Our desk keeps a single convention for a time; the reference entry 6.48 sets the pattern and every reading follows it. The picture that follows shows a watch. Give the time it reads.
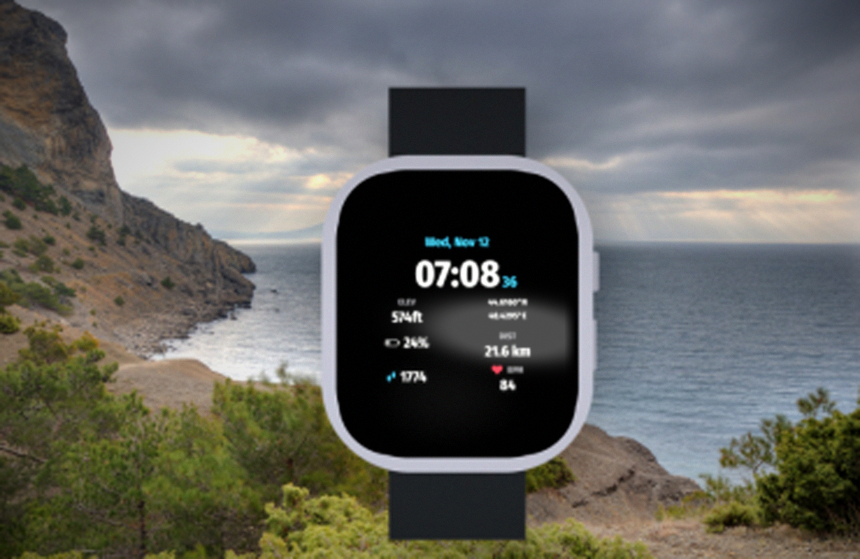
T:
7.08
